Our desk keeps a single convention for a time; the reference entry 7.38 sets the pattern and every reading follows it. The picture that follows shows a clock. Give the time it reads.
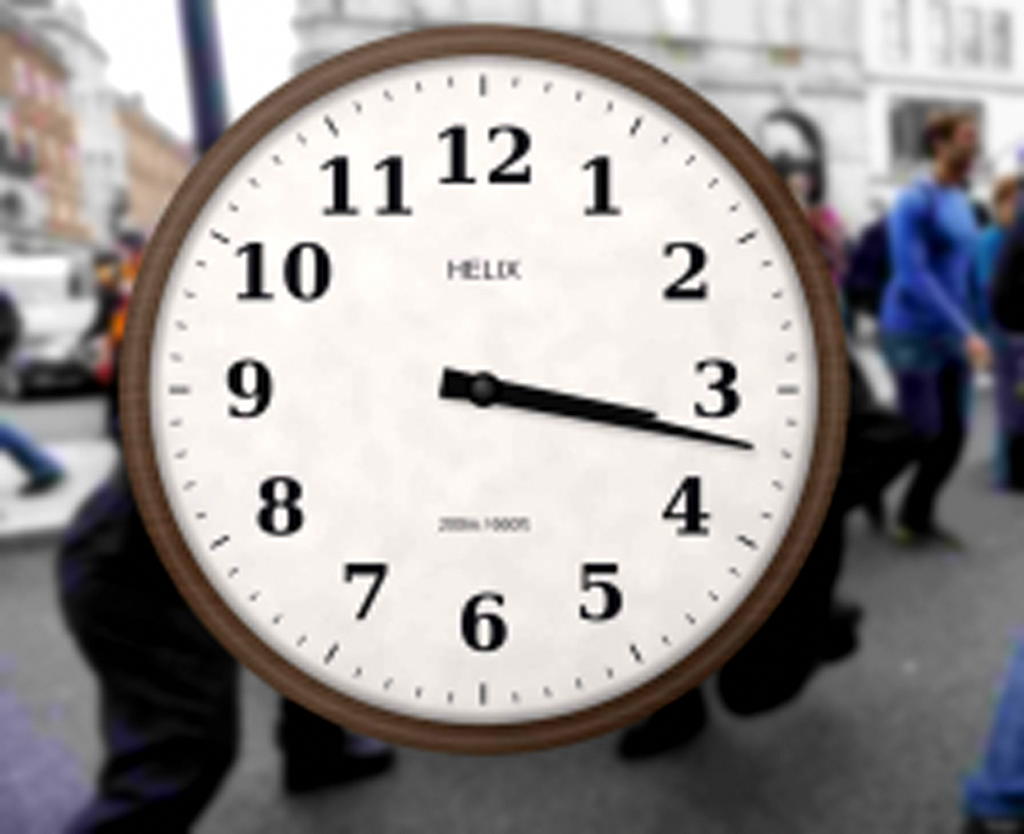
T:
3.17
